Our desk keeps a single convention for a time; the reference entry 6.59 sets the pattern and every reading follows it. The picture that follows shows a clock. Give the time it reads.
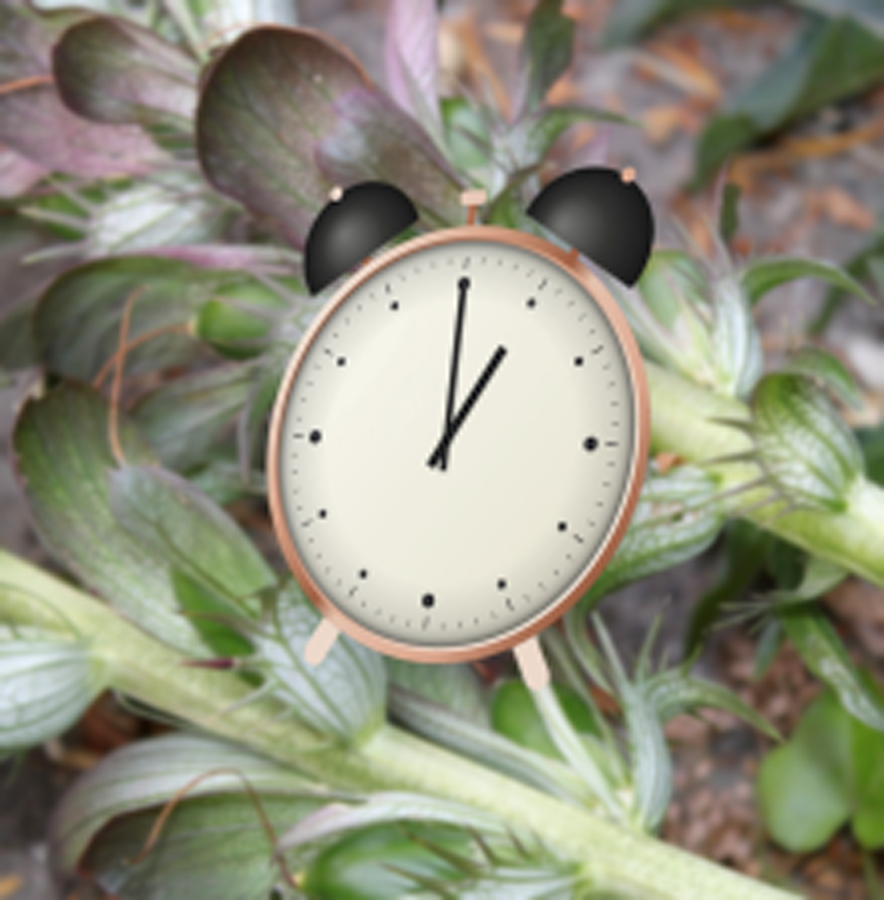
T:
1.00
